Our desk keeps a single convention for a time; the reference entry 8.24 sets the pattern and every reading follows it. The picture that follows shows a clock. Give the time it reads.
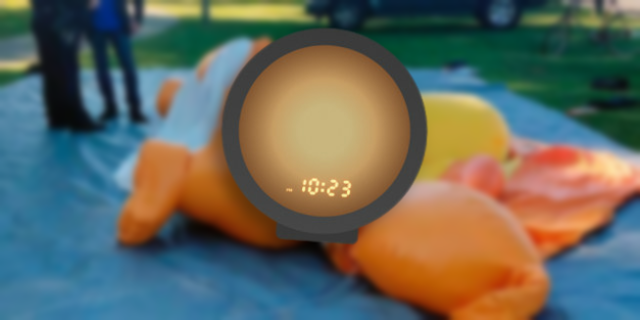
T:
10.23
